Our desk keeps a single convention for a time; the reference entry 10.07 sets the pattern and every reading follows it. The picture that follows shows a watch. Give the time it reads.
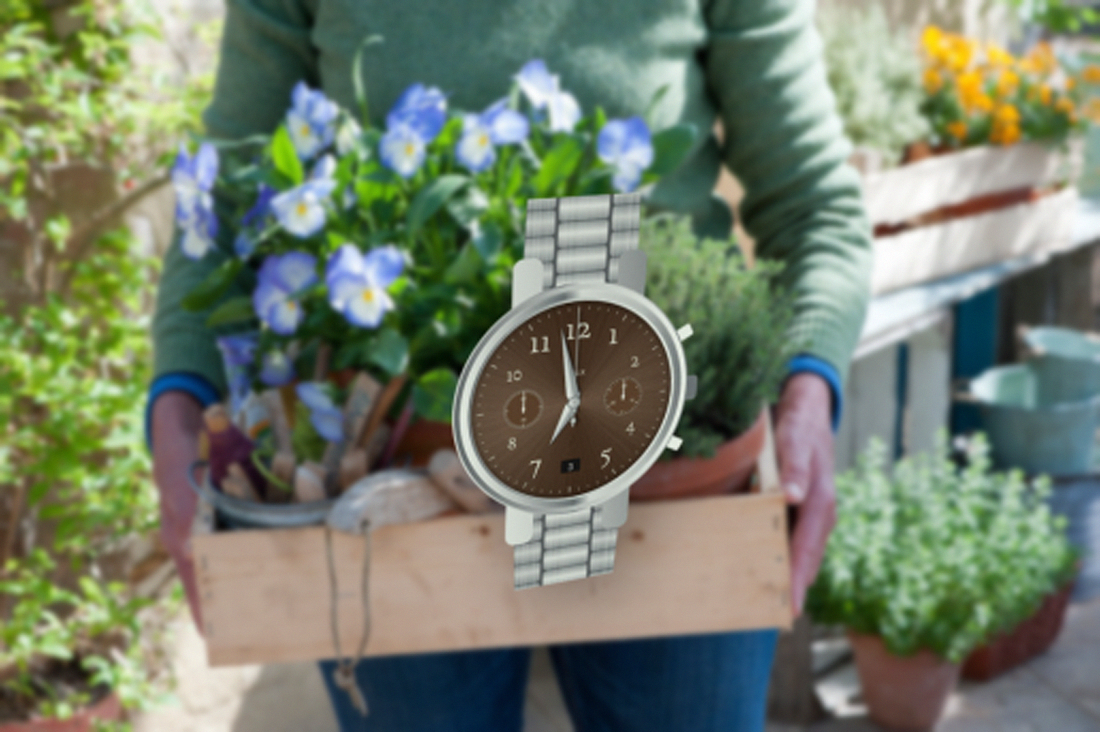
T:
6.58
